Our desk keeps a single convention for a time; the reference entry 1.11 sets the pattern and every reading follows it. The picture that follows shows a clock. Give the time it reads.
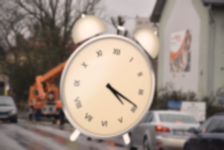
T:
4.19
